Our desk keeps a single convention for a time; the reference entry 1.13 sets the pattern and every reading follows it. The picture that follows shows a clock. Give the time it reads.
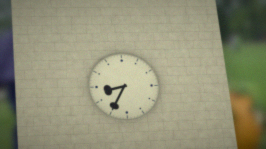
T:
8.35
